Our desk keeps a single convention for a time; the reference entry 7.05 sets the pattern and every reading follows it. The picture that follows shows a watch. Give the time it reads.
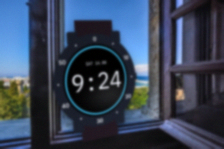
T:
9.24
